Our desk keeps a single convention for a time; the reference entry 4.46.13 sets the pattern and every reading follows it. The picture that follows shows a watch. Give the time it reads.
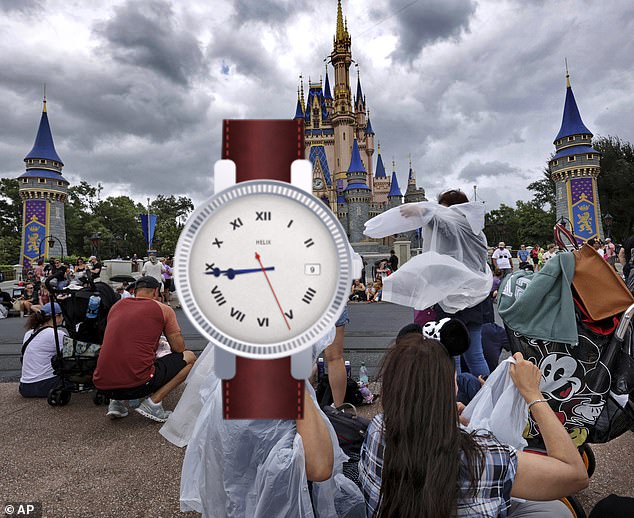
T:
8.44.26
